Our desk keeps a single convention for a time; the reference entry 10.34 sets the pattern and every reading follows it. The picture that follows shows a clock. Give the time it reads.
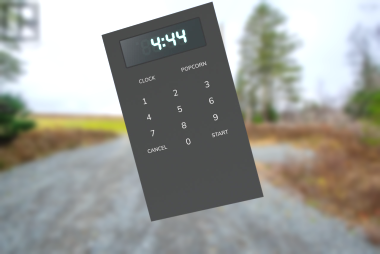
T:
4.44
